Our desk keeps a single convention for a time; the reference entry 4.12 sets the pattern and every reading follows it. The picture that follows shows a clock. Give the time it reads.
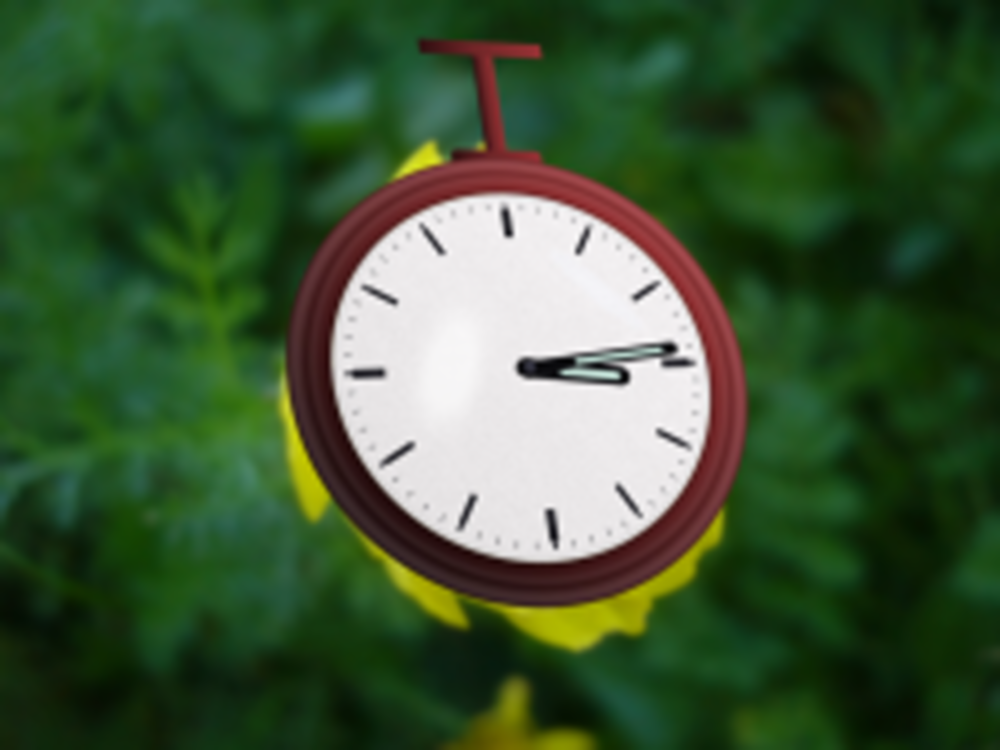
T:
3.14
